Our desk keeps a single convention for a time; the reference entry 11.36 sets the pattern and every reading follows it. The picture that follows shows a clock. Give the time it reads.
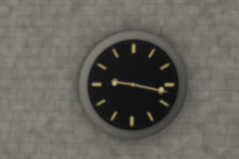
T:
9.17
